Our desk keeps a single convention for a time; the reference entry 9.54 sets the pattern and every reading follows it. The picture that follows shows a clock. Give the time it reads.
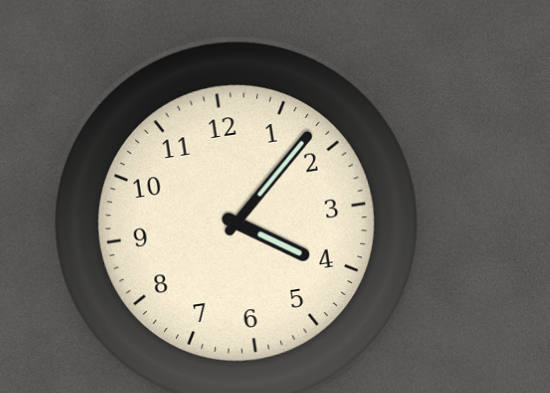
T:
4.08
